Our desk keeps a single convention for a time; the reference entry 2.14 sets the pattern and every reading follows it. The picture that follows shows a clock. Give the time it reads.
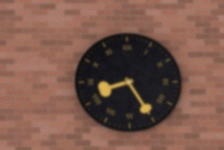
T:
8.25
